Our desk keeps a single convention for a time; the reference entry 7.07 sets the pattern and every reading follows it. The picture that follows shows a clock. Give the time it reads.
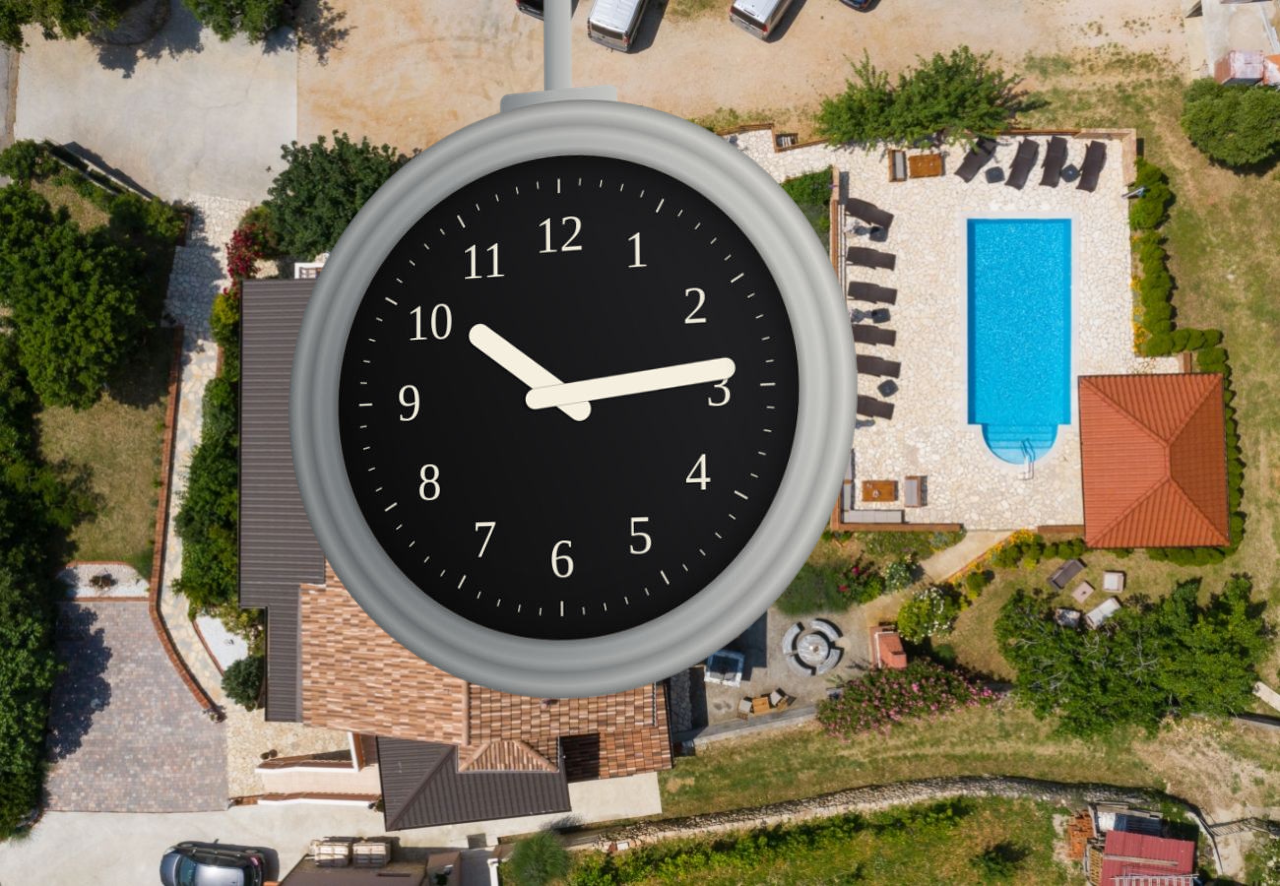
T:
10.14
